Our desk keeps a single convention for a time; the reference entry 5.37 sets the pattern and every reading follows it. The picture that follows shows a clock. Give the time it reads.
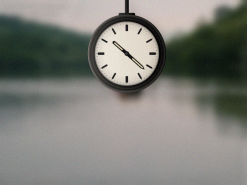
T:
10.22
